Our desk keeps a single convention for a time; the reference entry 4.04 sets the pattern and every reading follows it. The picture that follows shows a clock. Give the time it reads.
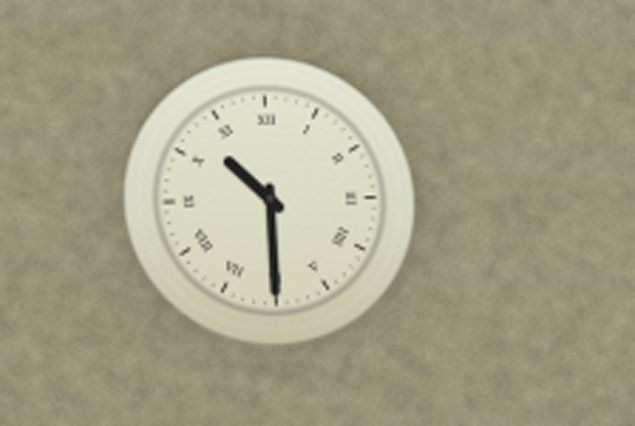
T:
10.30
